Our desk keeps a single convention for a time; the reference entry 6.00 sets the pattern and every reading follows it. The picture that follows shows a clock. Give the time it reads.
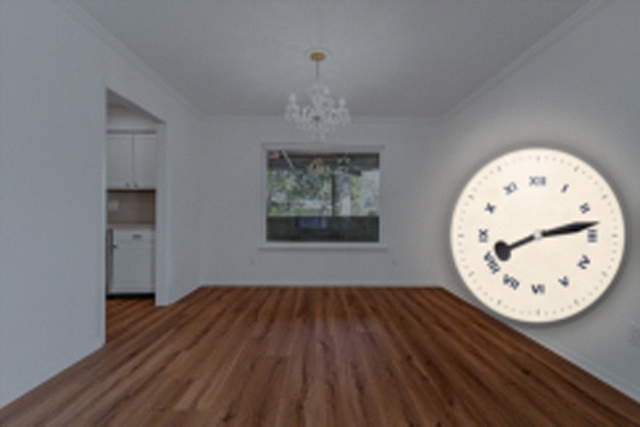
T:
8.13
